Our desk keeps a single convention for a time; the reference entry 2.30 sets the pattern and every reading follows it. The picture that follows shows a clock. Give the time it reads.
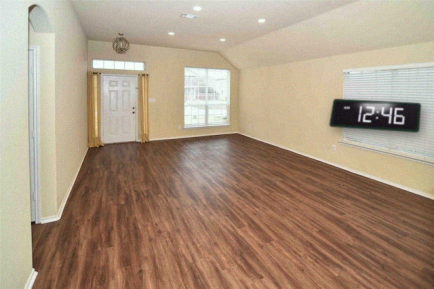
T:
12.46
